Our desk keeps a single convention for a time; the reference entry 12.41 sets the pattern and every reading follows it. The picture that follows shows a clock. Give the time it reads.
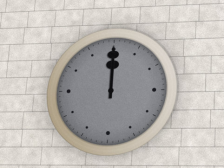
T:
12.00
